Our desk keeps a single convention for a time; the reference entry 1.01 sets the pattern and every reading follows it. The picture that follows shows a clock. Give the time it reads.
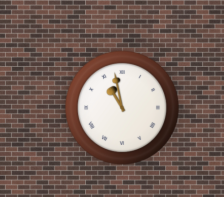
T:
10.58
